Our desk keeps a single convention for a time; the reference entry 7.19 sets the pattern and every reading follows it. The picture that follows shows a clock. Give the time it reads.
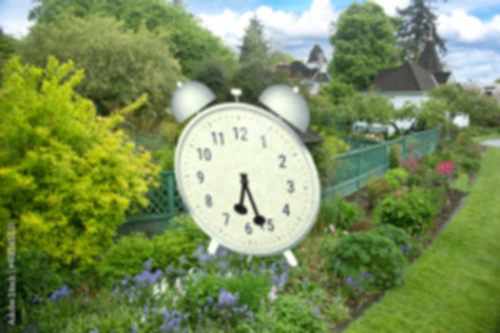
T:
6.27
